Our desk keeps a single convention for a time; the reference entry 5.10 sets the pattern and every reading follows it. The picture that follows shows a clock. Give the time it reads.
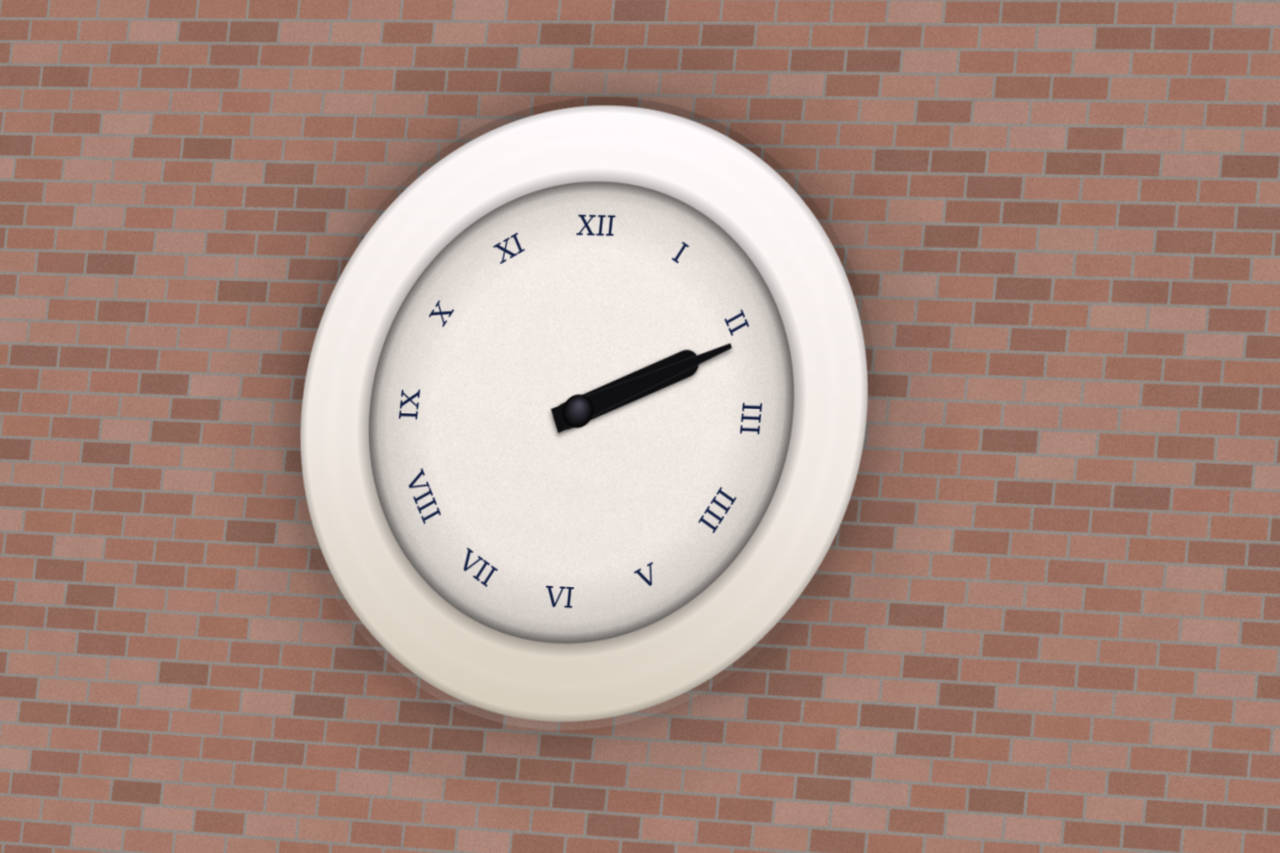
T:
2.11
